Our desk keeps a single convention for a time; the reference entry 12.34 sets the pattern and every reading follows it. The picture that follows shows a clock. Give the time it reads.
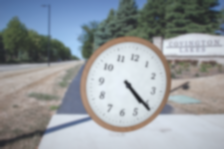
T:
4.21
